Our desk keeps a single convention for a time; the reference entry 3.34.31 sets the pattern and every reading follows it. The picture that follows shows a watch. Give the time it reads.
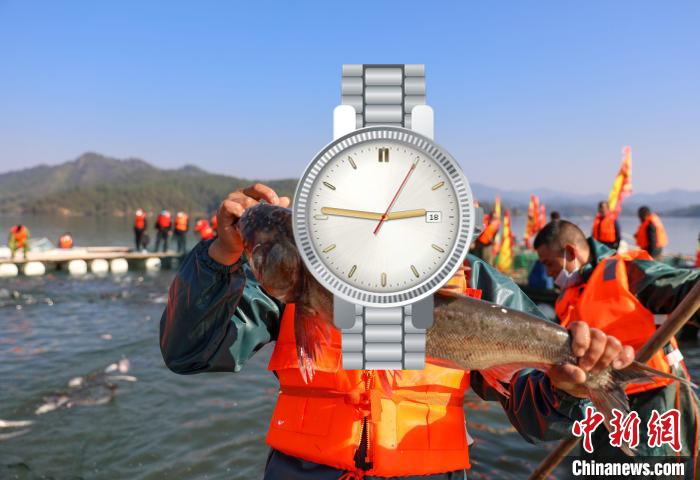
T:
2.46.05
